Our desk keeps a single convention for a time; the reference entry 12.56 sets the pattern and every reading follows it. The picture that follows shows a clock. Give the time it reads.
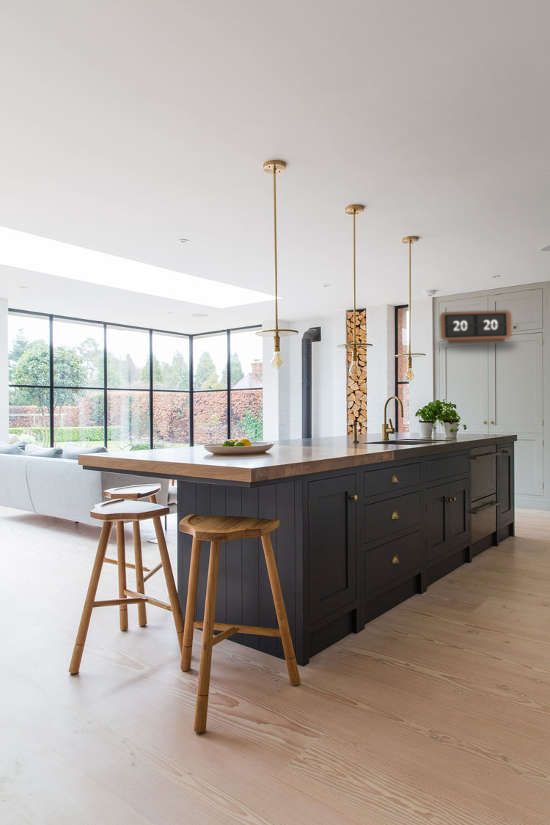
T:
20.20
